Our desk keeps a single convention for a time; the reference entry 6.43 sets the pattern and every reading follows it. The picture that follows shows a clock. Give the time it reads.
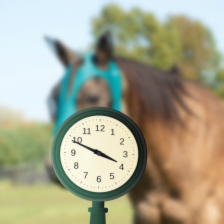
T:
3.49
